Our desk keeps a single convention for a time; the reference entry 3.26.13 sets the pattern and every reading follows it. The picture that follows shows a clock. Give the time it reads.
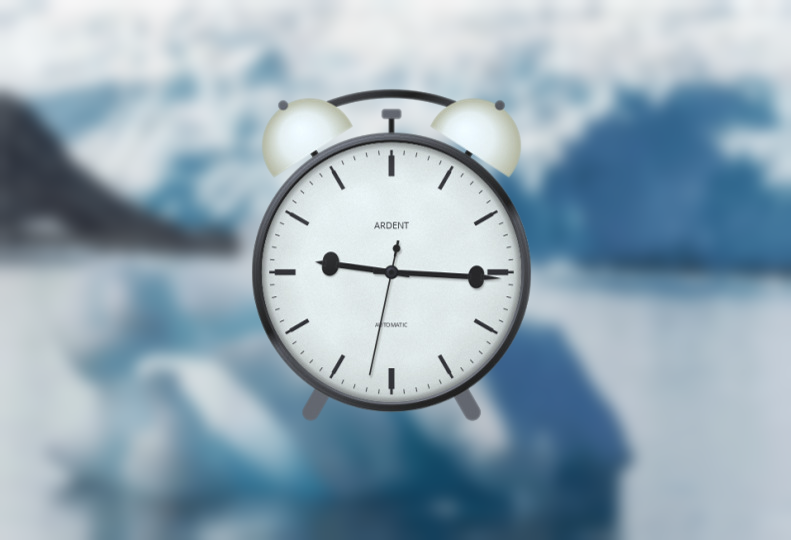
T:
9.15.32
